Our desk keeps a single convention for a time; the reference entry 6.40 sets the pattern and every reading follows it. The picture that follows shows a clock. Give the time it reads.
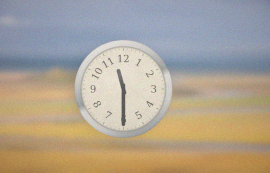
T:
11.30
